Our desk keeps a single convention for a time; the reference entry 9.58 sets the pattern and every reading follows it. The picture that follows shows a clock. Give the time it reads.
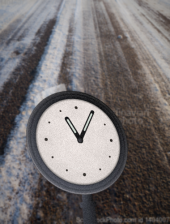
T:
11.05
